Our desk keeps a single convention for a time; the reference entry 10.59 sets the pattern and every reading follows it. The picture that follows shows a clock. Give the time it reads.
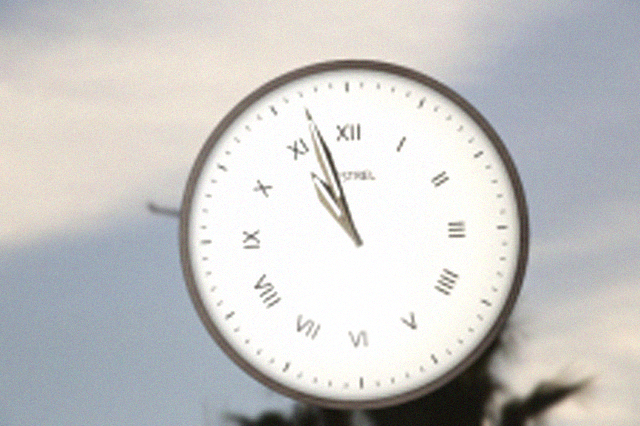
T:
10.57
